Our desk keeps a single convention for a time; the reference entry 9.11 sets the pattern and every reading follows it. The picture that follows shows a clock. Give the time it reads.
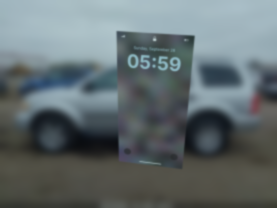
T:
5.59
